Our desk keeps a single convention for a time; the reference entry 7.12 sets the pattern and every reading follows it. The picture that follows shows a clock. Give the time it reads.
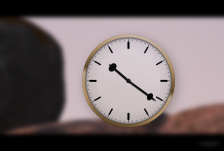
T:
10.21
